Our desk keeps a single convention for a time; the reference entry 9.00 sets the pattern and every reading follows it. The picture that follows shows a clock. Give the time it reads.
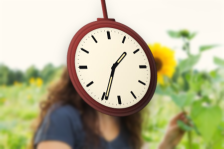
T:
1.34
